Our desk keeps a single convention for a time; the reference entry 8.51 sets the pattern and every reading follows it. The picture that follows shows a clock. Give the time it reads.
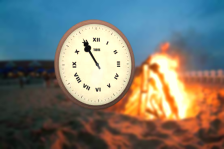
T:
10.55
